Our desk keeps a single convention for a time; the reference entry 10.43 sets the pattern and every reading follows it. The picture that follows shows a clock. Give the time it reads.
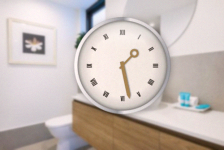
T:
1.28
